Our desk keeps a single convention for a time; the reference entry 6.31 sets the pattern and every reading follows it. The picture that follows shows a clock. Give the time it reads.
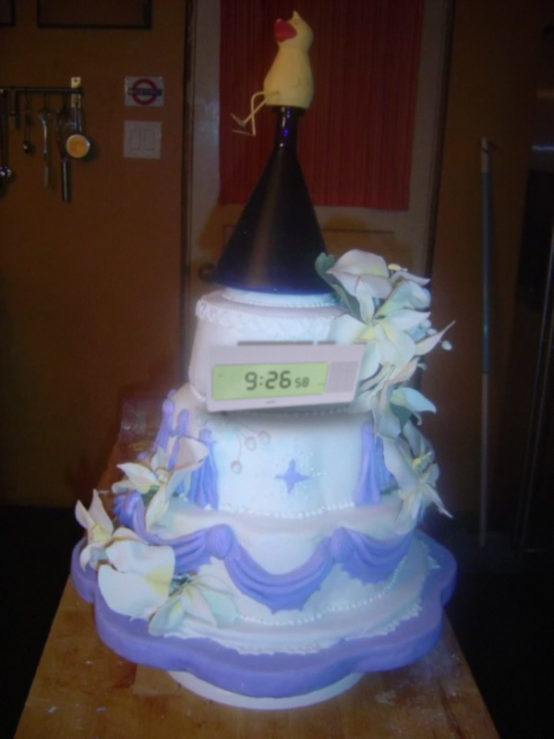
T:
9.26
